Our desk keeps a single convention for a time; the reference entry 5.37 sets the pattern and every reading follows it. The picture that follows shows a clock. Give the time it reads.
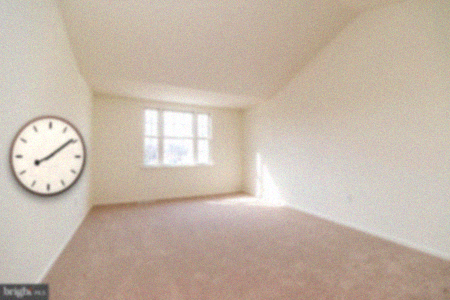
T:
8.09
